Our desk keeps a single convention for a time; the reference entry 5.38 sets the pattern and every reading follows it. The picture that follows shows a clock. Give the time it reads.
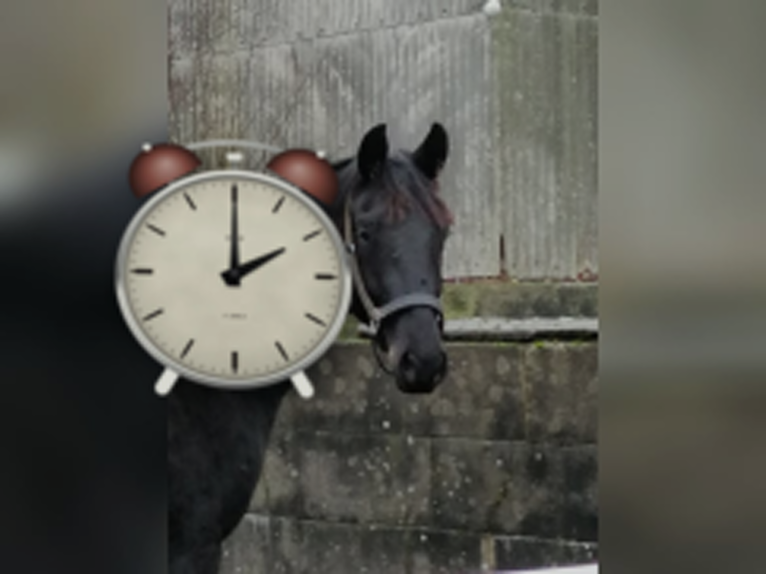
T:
2.00
